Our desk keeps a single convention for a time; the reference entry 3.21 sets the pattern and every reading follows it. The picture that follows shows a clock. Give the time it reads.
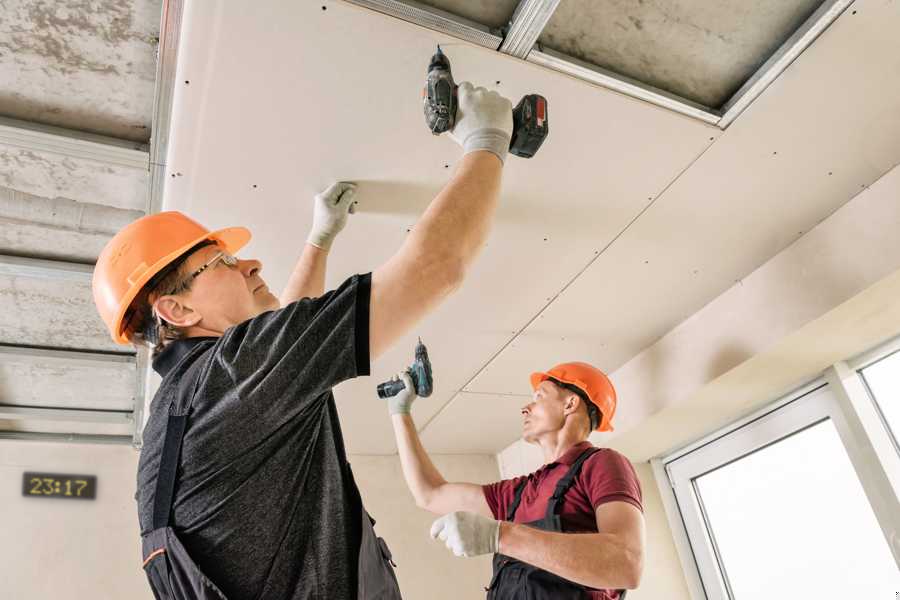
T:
23.17
